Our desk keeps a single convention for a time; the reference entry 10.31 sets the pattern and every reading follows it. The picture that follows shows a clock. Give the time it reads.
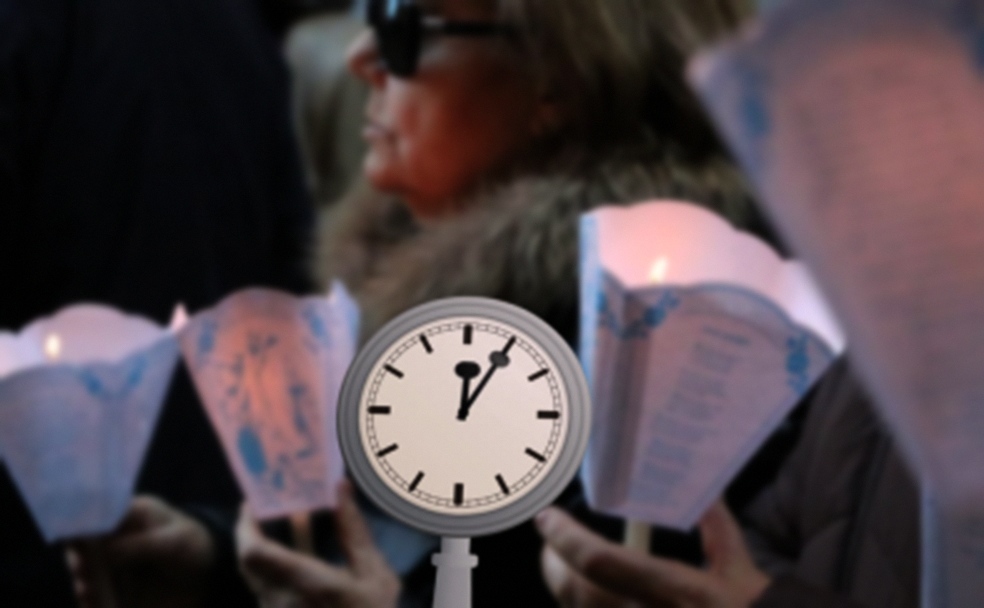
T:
12.05
